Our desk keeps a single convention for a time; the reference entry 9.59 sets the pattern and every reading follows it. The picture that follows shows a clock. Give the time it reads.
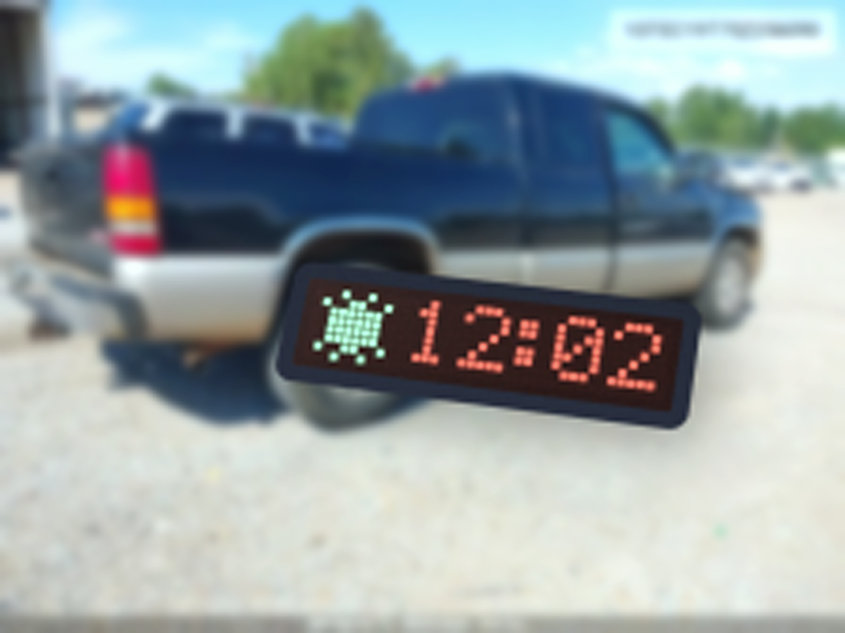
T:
12.02
